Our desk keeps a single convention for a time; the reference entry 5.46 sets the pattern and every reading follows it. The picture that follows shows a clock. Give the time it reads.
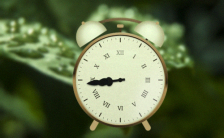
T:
8.44
